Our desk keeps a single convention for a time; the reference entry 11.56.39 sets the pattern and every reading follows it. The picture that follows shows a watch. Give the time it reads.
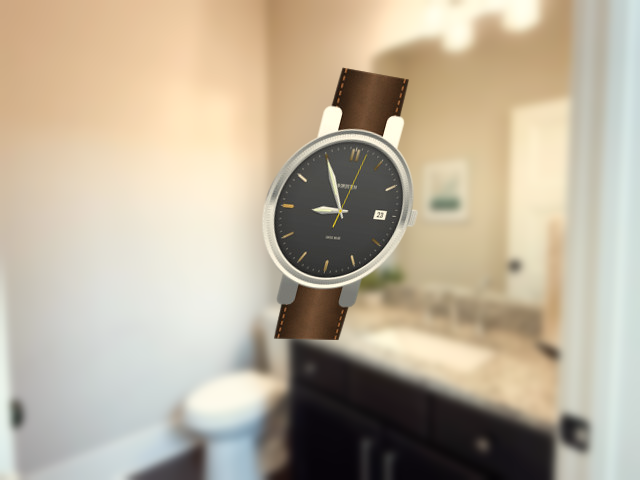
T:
8.55.02
